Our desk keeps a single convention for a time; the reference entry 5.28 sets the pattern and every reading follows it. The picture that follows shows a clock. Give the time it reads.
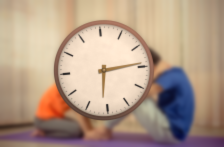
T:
6.14
